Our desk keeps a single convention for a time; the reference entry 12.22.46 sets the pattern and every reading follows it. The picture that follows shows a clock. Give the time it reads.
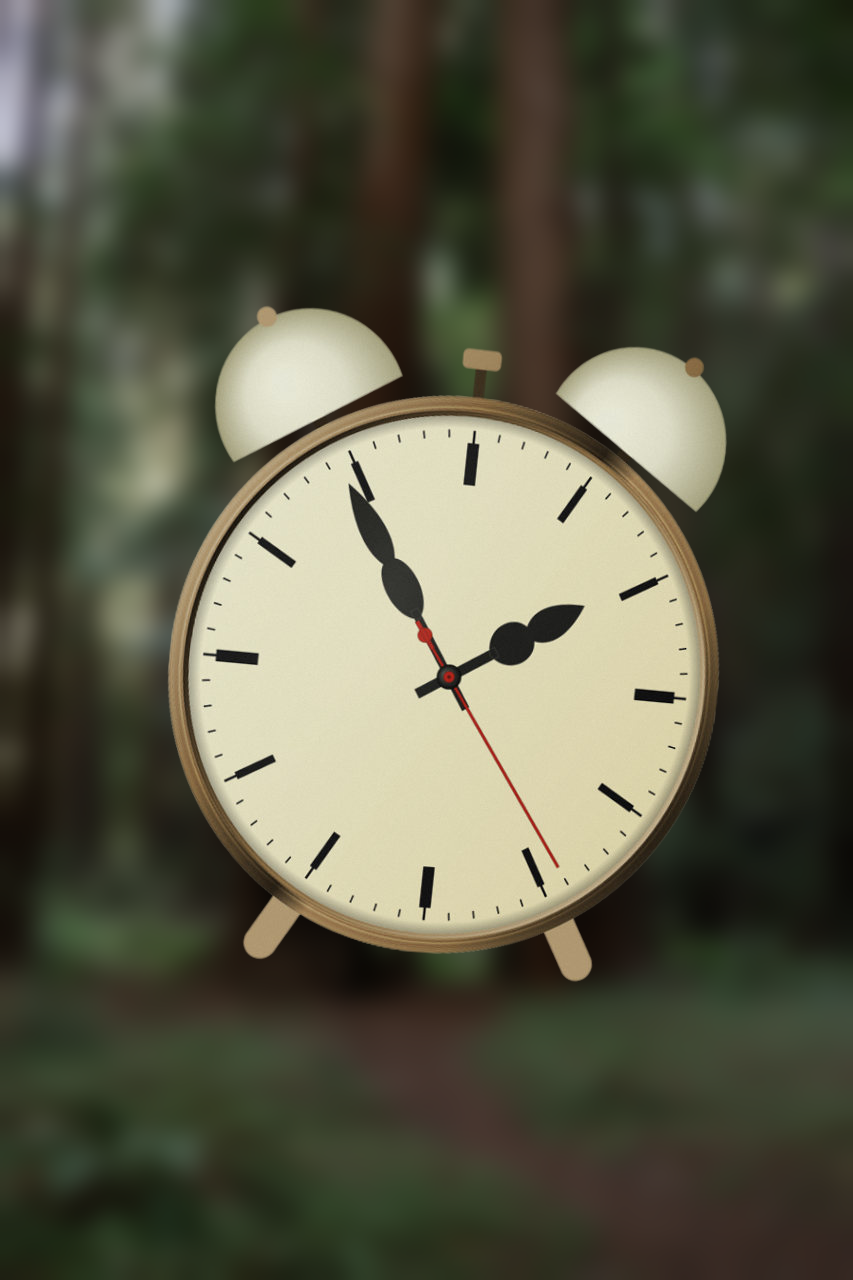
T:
1.54.24
